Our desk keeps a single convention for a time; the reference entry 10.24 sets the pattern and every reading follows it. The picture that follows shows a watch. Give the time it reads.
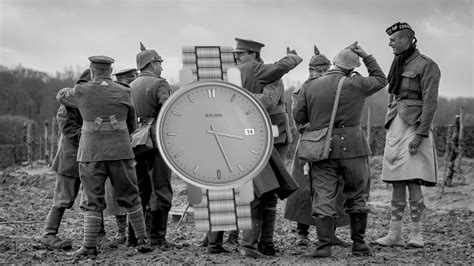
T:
3.27
